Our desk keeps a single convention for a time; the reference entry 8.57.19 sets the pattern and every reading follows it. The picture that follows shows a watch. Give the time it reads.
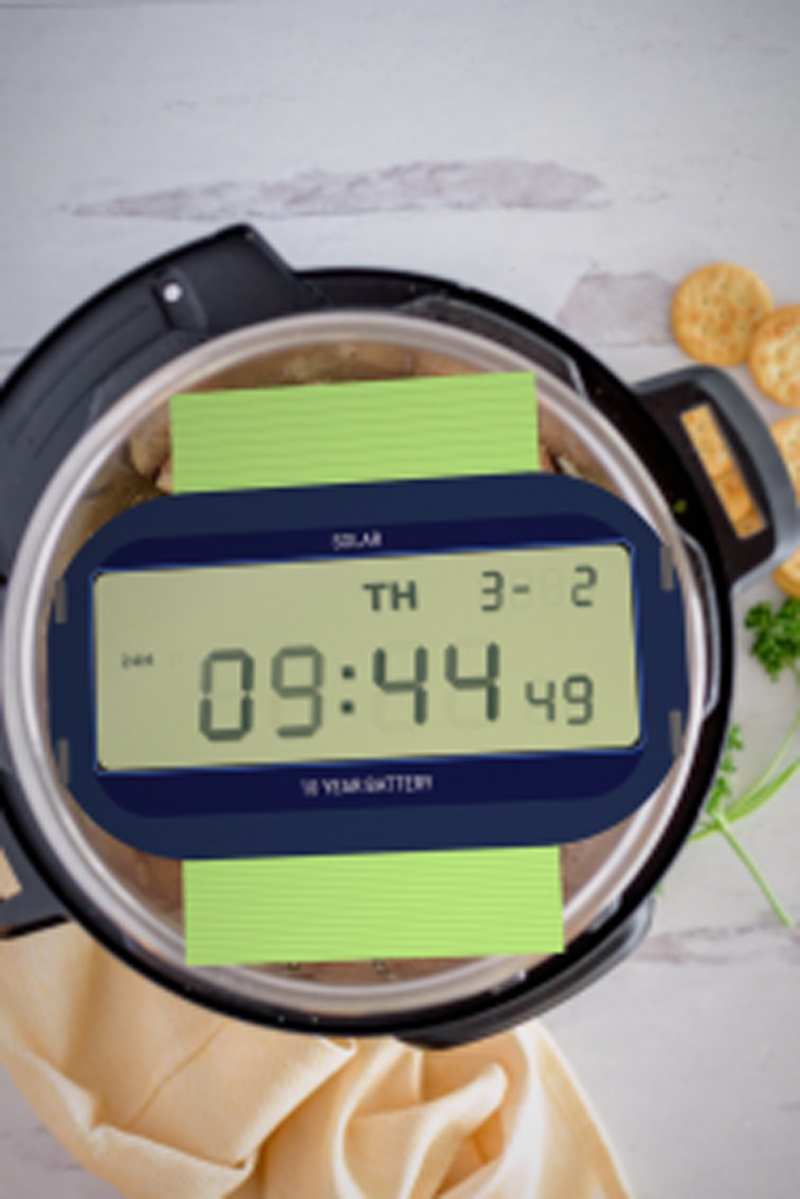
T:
9.44.49
